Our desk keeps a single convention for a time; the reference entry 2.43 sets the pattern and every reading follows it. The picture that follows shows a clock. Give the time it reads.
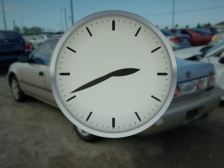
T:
2.41
